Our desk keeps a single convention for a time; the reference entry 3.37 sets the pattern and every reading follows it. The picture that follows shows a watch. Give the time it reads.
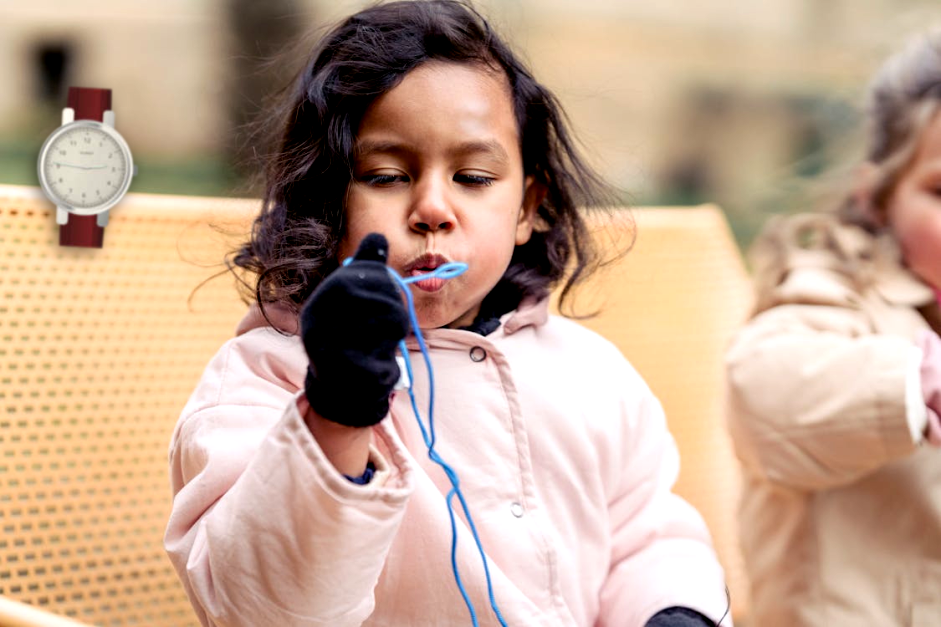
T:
2.46
